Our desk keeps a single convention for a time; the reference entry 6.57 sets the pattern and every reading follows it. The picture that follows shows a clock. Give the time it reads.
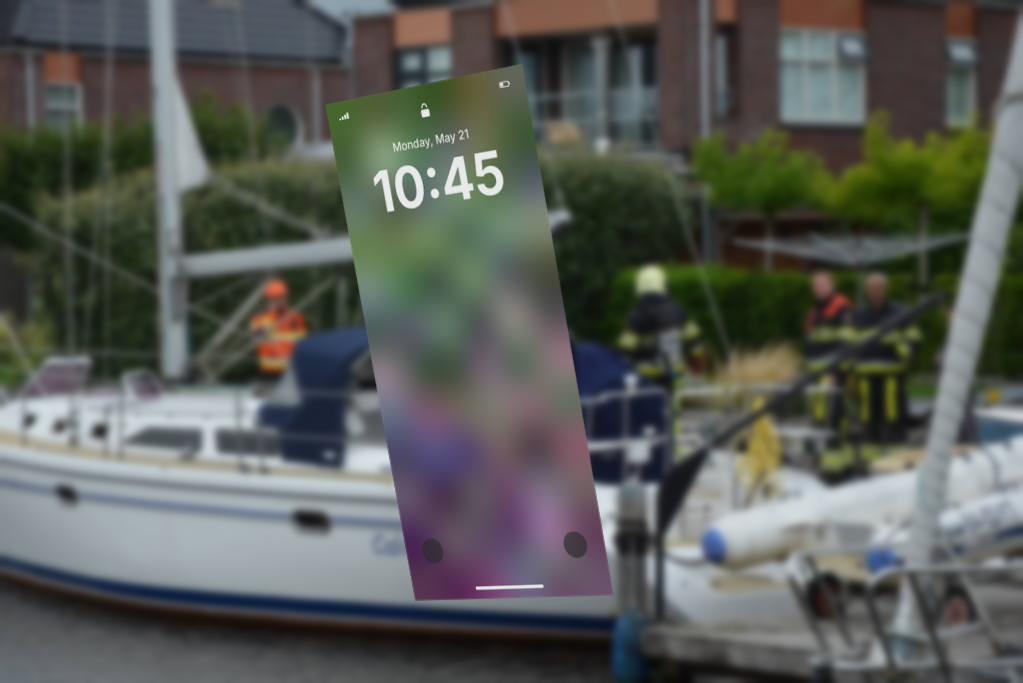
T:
10.45
